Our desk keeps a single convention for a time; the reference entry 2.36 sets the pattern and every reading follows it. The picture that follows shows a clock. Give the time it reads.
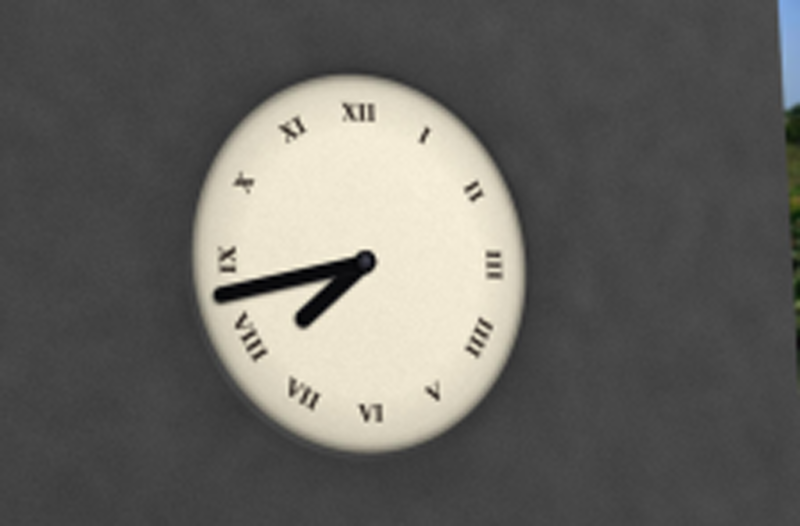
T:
7.43
